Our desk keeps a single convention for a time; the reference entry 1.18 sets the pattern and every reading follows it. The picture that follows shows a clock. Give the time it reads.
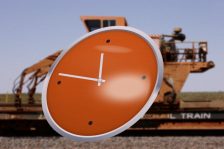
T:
11.47
